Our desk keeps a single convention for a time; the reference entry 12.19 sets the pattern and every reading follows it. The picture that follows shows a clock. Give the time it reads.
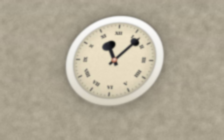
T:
11.07
